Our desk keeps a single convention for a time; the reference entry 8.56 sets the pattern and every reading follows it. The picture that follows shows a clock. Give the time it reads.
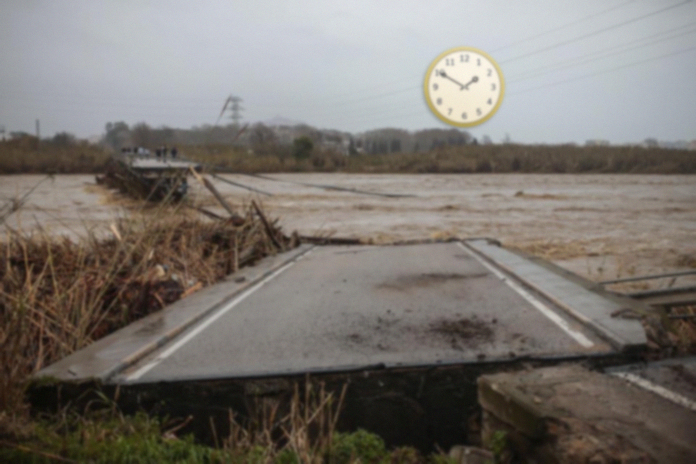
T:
1.50
